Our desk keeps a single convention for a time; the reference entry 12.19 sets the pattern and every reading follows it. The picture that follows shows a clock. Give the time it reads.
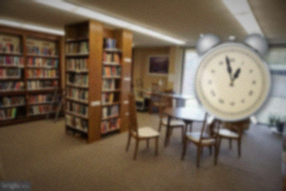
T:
12.58
